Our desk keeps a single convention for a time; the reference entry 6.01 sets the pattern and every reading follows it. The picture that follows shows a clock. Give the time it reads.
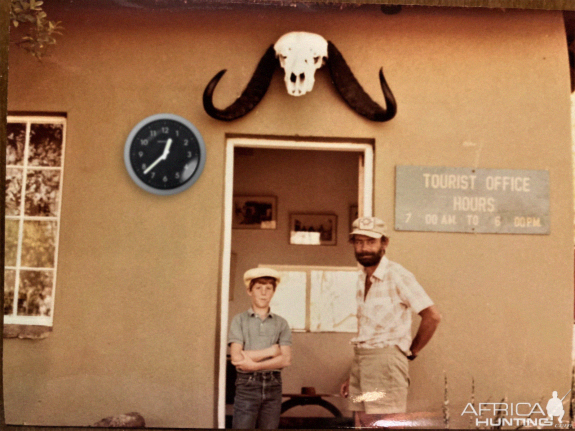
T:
12.38
